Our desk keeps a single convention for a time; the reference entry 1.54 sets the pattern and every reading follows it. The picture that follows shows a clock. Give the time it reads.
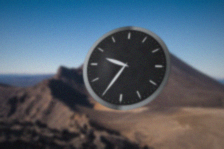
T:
9.35
